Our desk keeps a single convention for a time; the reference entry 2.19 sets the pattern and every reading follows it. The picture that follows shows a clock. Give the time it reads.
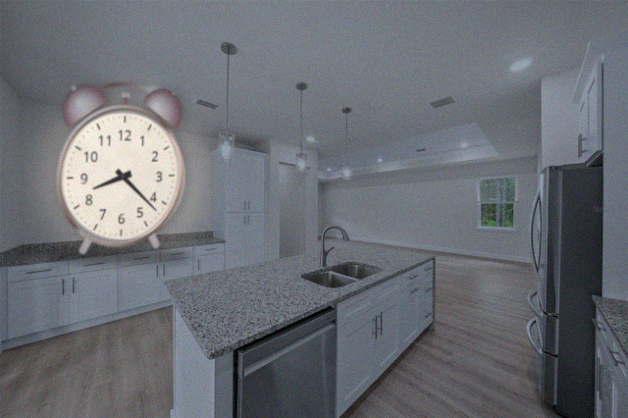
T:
8.22
